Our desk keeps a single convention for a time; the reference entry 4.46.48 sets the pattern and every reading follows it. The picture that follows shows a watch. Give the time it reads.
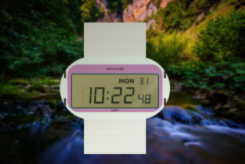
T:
10.22.48
